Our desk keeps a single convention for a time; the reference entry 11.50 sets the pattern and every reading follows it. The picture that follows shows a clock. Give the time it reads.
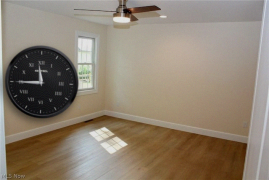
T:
11.45
